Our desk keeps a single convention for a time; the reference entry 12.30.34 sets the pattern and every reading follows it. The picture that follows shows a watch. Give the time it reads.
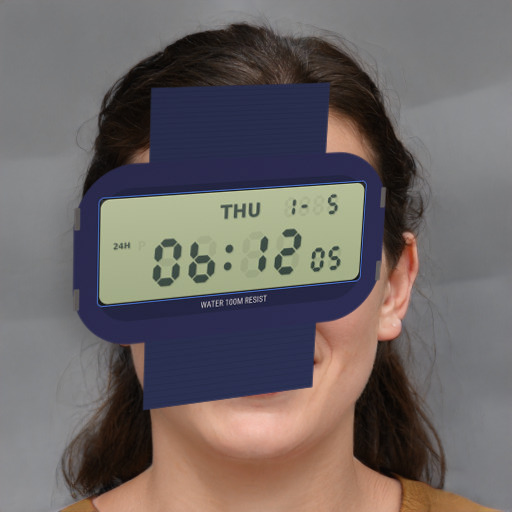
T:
6.12.05
